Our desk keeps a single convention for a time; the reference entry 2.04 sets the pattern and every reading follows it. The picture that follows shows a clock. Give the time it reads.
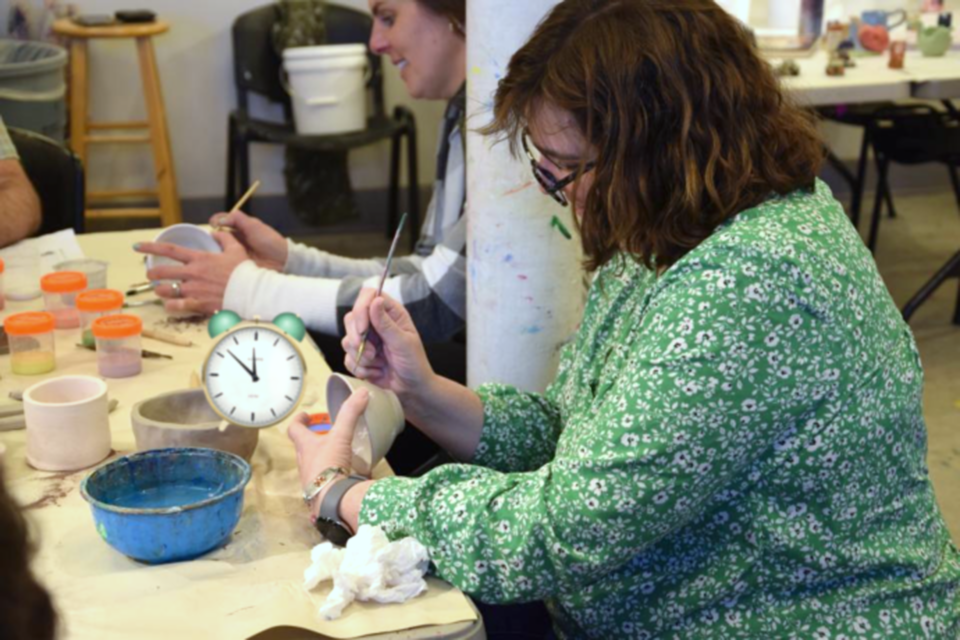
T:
11.52
